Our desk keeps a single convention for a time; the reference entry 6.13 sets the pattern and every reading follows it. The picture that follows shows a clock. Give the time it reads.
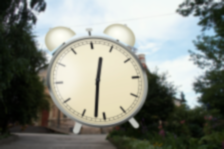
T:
12.32
